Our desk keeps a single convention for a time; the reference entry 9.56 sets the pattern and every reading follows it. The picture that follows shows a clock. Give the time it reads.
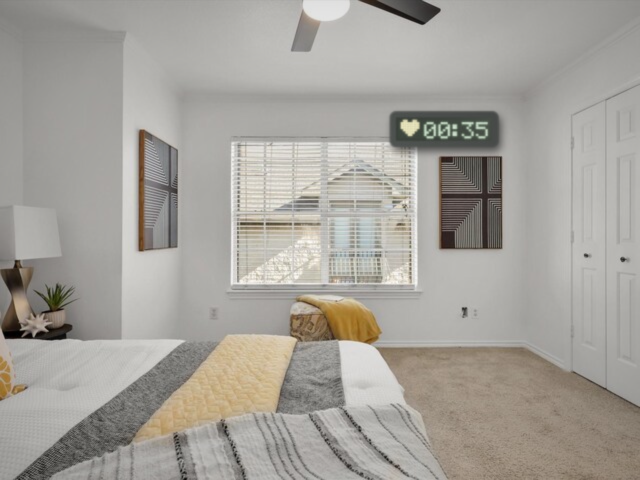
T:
0.35
